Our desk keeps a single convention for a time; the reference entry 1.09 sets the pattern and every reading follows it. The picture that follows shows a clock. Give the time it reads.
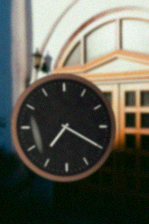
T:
7.20
